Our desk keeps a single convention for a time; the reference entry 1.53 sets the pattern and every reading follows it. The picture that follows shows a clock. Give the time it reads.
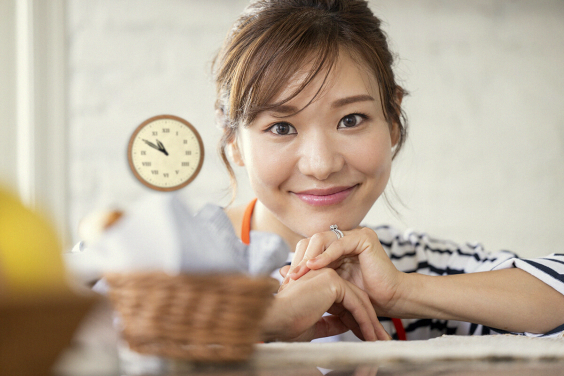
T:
10.50
